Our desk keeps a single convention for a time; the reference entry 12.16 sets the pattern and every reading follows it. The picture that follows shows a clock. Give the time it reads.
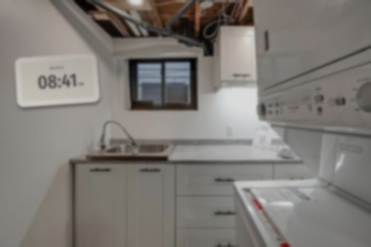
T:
8.41
